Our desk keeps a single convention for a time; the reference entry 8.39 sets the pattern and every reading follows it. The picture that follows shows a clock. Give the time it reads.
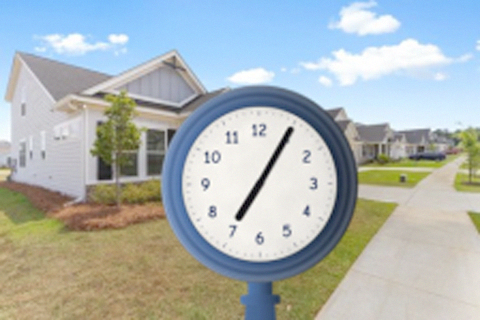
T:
7.05
